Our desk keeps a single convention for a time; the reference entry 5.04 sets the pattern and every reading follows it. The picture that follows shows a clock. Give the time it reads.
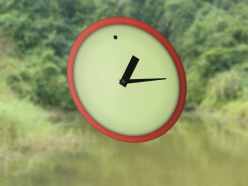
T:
1.15
